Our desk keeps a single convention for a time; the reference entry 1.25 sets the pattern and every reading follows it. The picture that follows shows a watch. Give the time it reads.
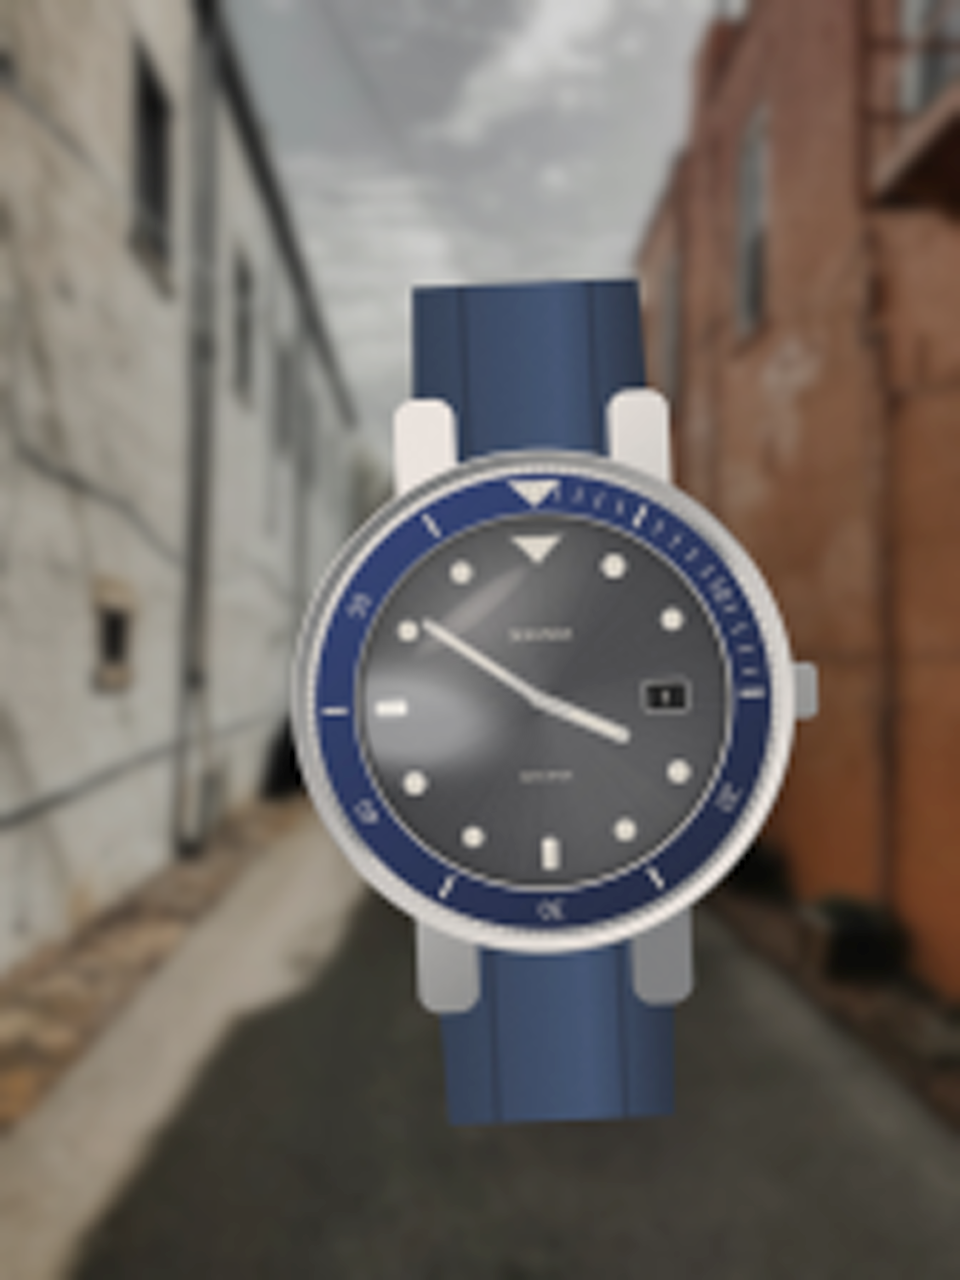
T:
3.51
